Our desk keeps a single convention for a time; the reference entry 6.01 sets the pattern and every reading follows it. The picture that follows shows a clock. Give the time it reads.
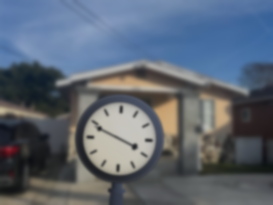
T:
3.49
